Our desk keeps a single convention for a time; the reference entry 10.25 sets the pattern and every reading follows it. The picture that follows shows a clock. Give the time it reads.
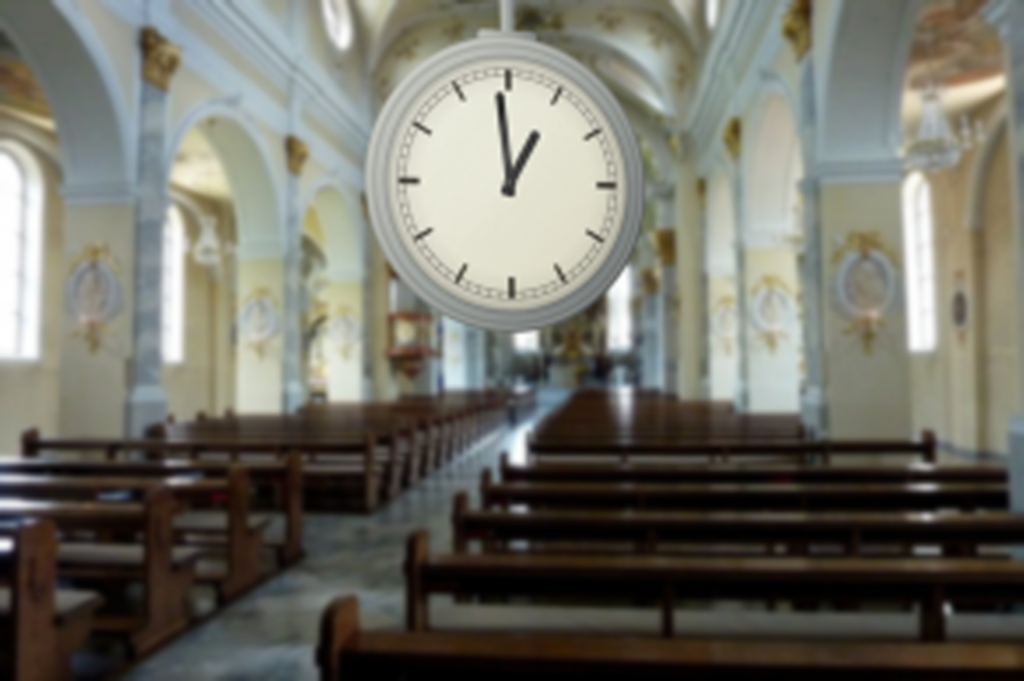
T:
12.59
